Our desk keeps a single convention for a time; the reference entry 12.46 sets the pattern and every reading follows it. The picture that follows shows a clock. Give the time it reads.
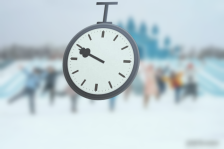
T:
9.49
